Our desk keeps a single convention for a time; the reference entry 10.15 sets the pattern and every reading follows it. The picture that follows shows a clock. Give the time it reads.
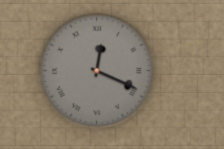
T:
12.19
